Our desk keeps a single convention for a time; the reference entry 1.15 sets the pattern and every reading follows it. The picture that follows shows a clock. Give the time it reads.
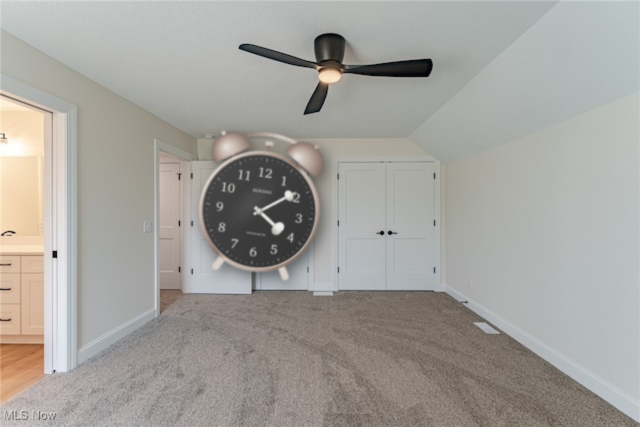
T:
4.09
